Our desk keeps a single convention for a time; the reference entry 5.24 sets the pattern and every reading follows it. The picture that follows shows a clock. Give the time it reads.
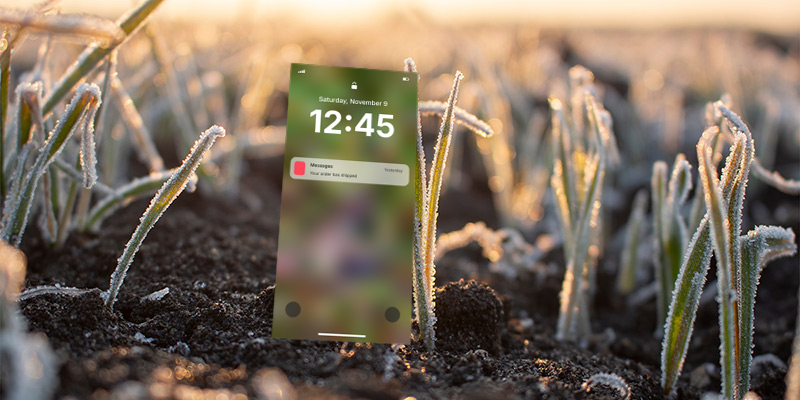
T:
12.45
